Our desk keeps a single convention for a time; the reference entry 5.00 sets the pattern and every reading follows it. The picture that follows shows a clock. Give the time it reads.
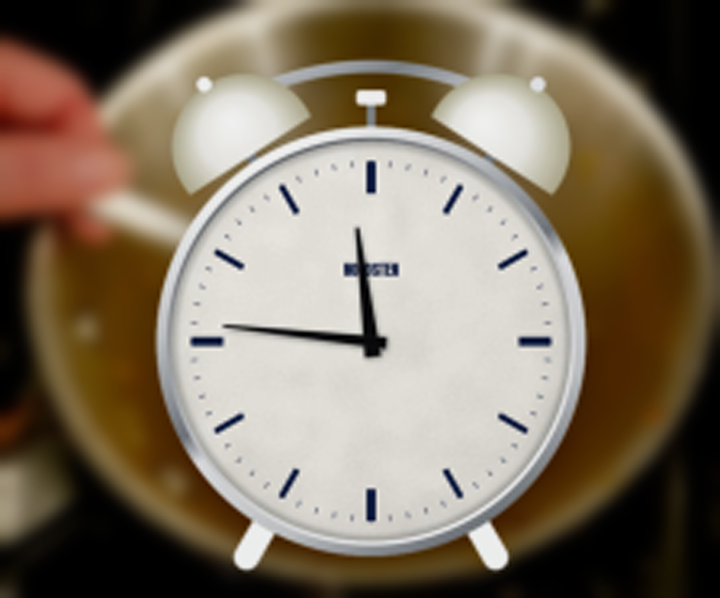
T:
11.46
